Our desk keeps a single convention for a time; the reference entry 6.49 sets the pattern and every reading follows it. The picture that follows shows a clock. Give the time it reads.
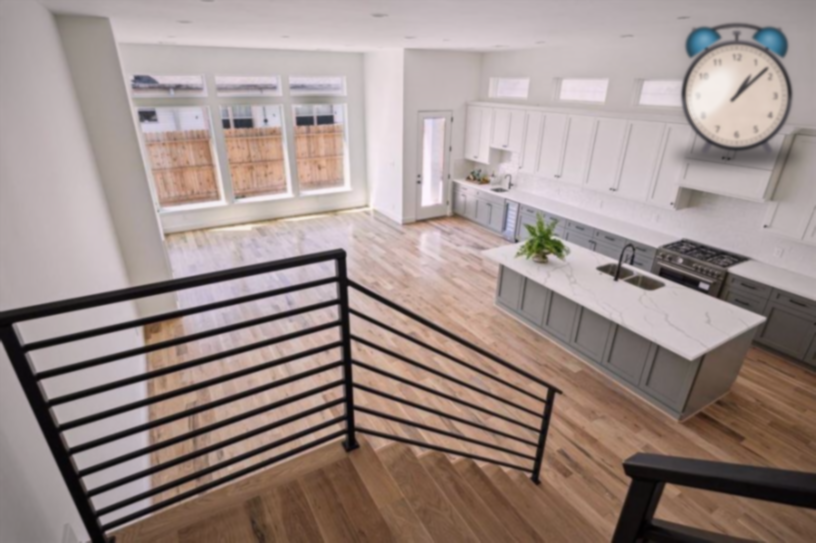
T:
1.08
